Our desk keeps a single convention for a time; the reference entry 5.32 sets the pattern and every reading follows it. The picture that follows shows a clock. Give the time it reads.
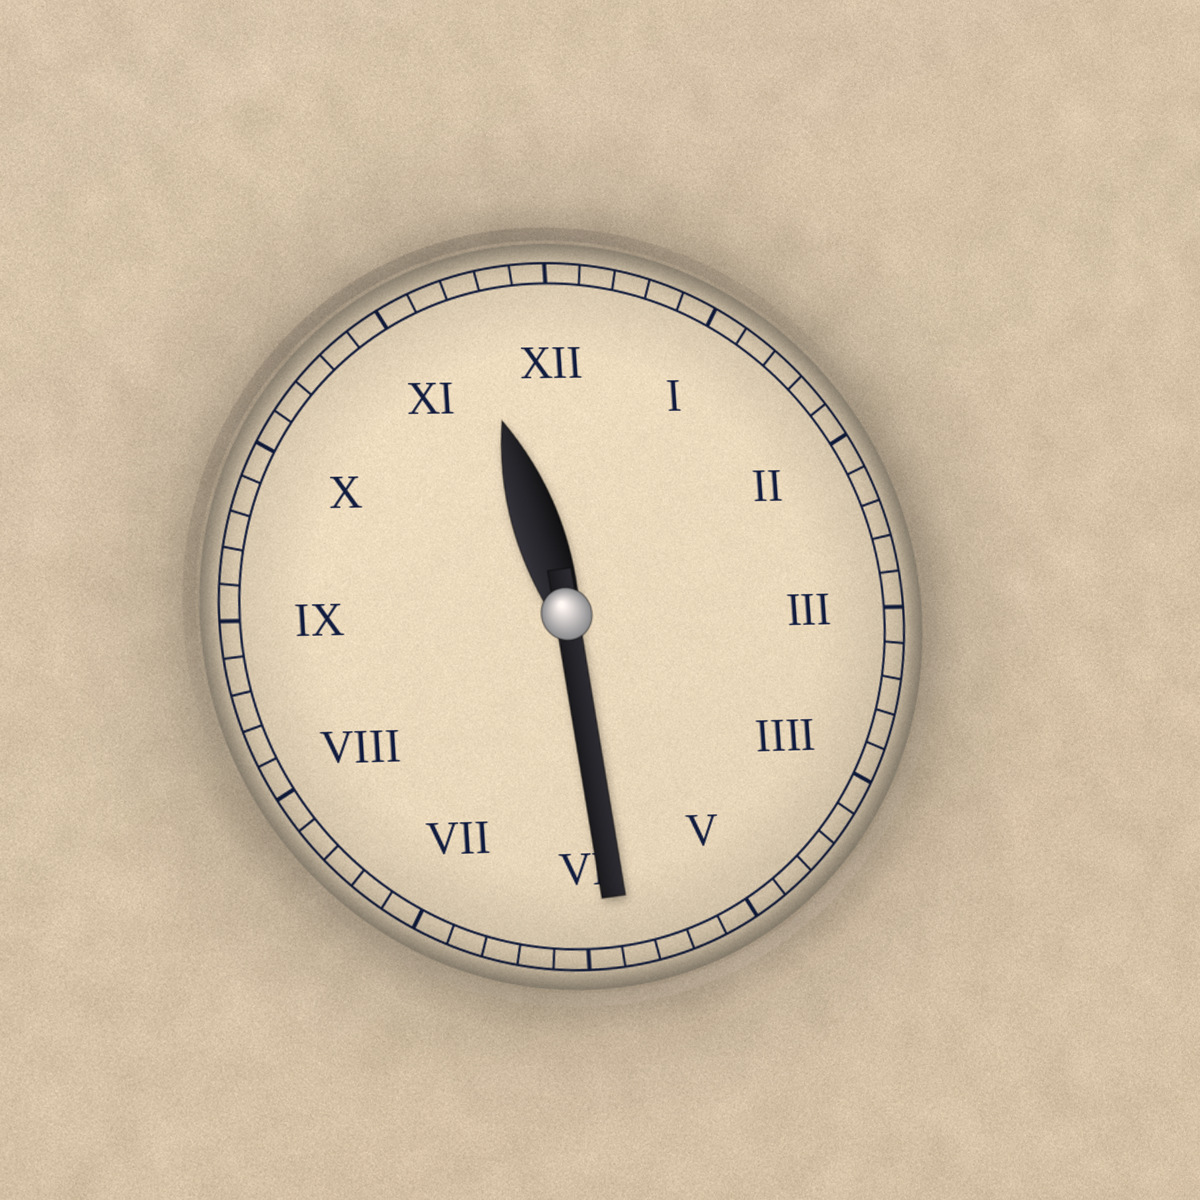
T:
11.29
